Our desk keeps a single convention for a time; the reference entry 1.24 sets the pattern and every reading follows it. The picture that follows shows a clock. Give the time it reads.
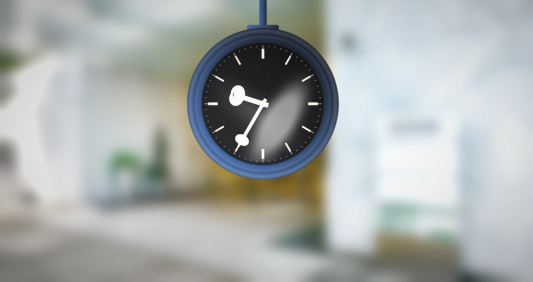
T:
9.35
